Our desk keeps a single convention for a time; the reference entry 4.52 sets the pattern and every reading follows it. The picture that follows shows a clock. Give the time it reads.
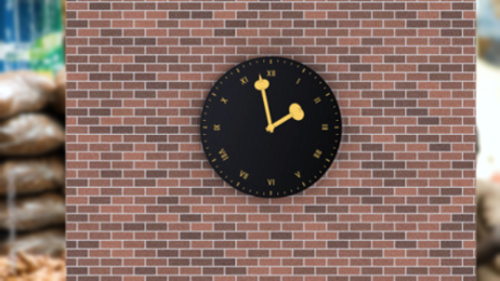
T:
1.58
